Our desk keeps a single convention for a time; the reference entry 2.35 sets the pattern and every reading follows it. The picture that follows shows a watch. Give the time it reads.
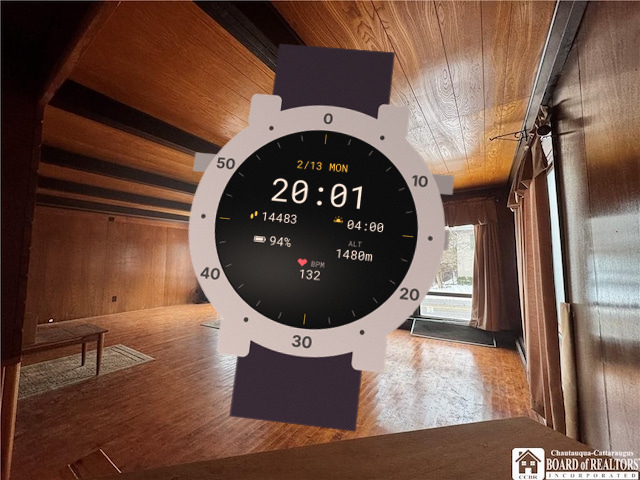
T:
20.01
